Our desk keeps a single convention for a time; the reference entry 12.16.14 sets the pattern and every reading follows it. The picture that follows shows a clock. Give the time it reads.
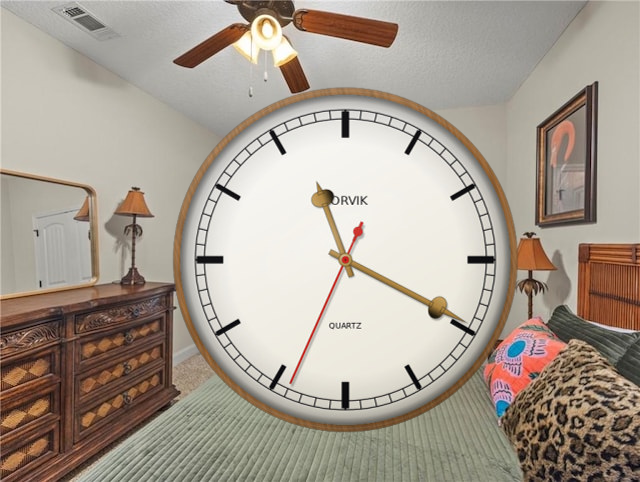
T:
11.19.34
